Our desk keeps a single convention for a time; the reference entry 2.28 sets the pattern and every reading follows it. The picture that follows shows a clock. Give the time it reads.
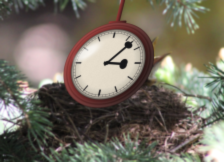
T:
3.07
